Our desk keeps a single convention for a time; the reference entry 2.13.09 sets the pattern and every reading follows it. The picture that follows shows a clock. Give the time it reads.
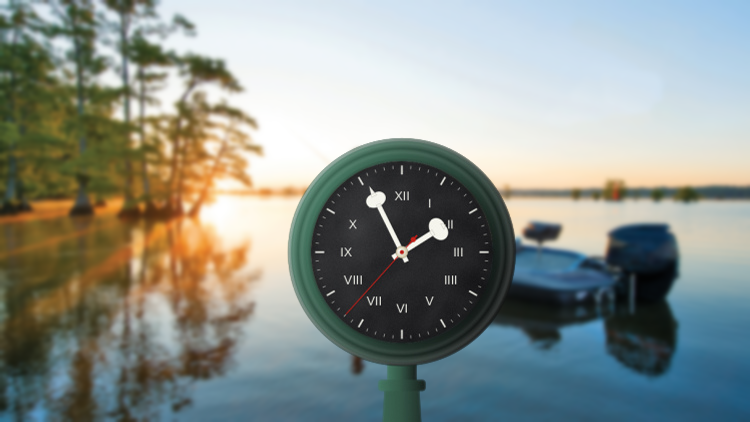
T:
1.55.37
